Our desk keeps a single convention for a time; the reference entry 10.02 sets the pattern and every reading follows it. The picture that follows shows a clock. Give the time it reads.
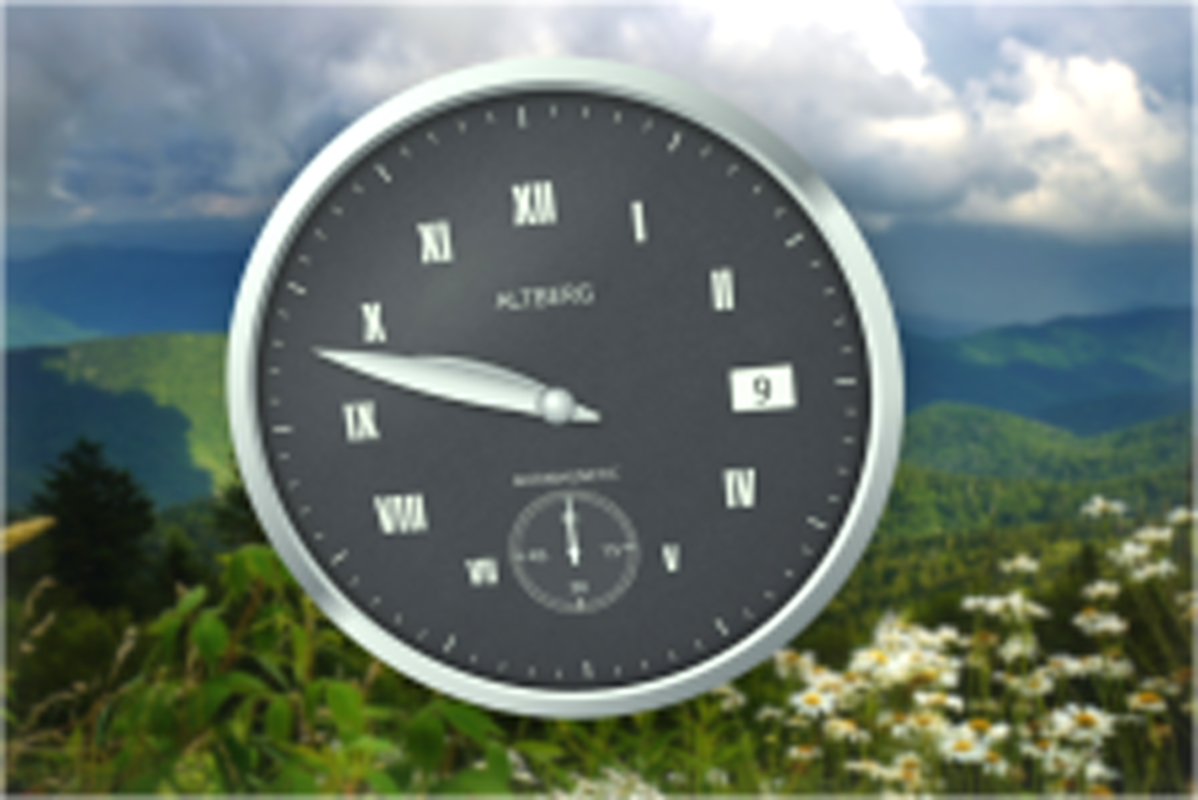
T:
9.48
